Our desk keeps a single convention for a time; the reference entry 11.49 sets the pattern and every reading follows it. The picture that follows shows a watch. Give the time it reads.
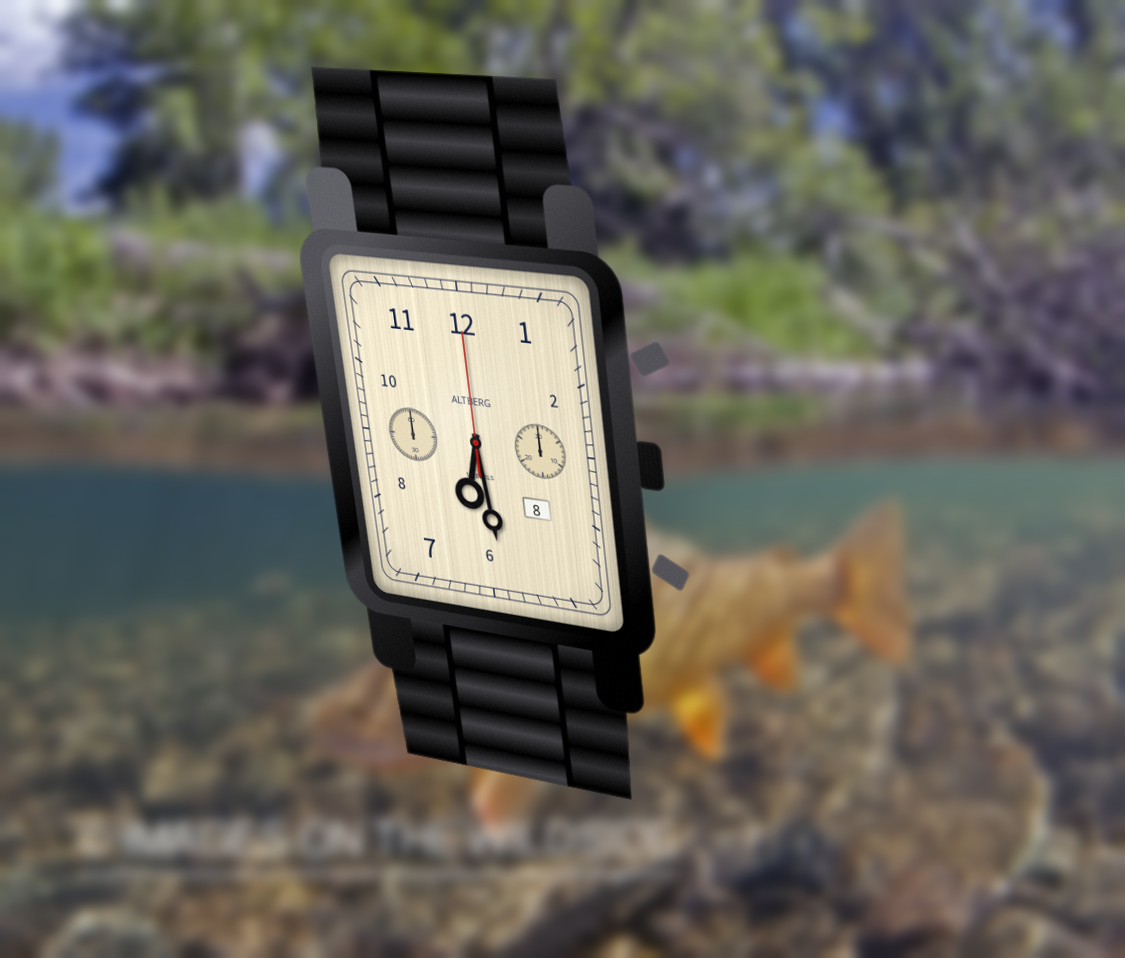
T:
6.29
